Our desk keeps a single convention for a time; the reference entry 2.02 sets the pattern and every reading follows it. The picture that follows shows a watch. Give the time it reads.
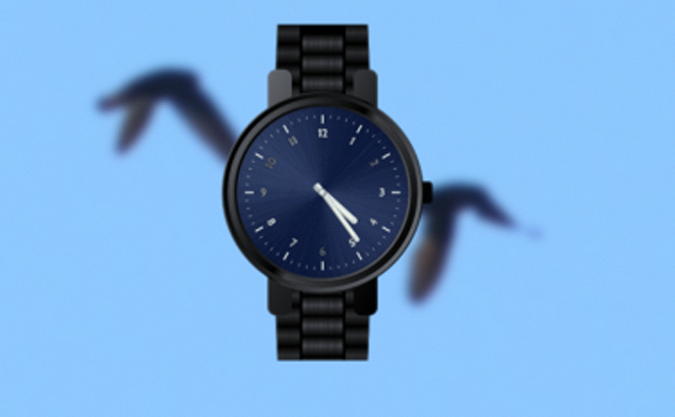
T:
4.24
